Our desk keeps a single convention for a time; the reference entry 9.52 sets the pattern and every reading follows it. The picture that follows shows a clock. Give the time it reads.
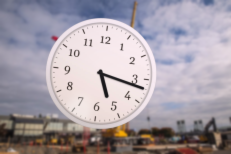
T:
5.17
